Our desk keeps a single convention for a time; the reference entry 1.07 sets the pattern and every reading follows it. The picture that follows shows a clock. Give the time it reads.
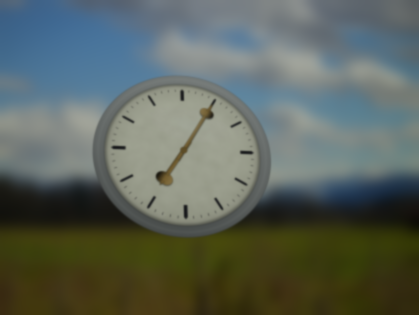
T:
7.05
